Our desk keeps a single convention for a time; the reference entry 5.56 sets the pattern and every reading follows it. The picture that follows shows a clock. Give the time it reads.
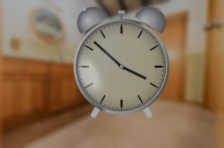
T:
3.52
